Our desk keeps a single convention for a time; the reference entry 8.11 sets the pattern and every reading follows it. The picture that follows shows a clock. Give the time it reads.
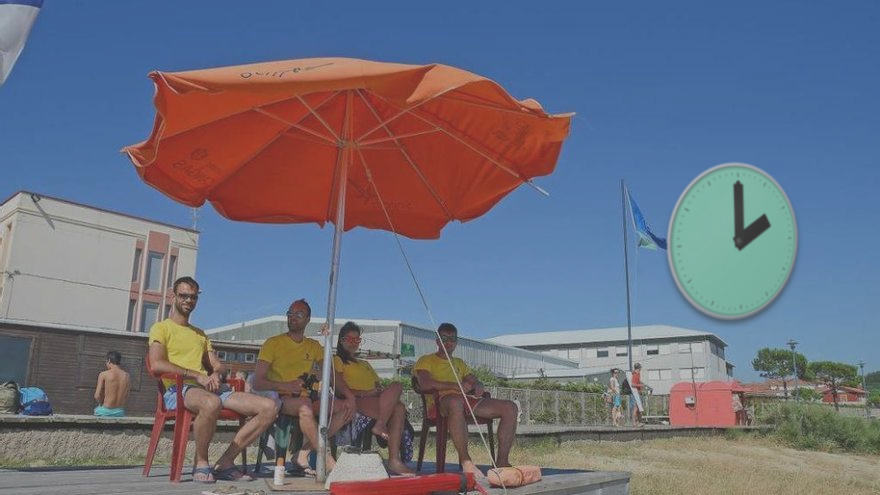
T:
2.00
